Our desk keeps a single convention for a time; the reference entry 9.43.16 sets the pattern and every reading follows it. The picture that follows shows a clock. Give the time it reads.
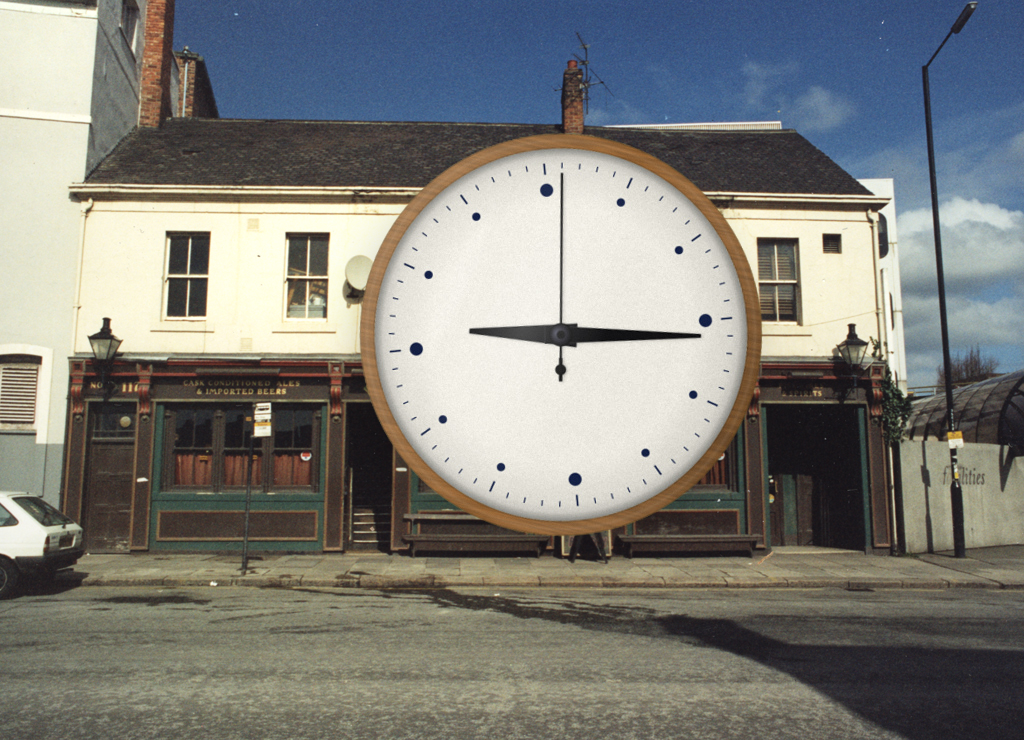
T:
9.16.01
